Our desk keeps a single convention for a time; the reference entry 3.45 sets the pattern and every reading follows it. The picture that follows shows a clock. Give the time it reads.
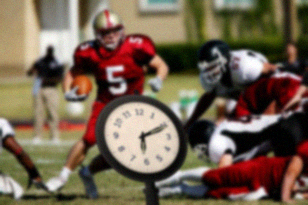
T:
6.11
